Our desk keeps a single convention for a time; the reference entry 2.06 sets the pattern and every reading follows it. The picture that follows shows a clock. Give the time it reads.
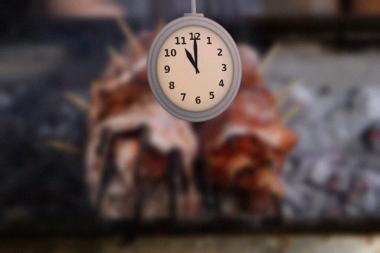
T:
11.00
